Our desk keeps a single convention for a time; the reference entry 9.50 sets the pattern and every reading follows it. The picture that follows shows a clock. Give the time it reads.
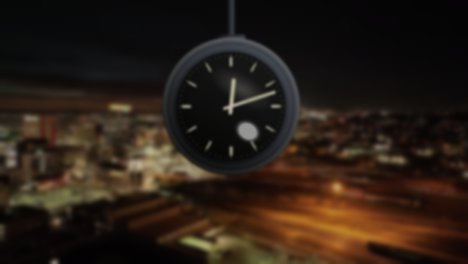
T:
12.12
